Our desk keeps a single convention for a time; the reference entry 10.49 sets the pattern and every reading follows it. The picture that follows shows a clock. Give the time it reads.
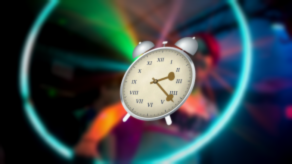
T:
2.22
